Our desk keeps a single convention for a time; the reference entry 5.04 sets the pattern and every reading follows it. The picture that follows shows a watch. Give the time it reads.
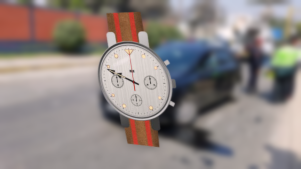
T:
9.49
